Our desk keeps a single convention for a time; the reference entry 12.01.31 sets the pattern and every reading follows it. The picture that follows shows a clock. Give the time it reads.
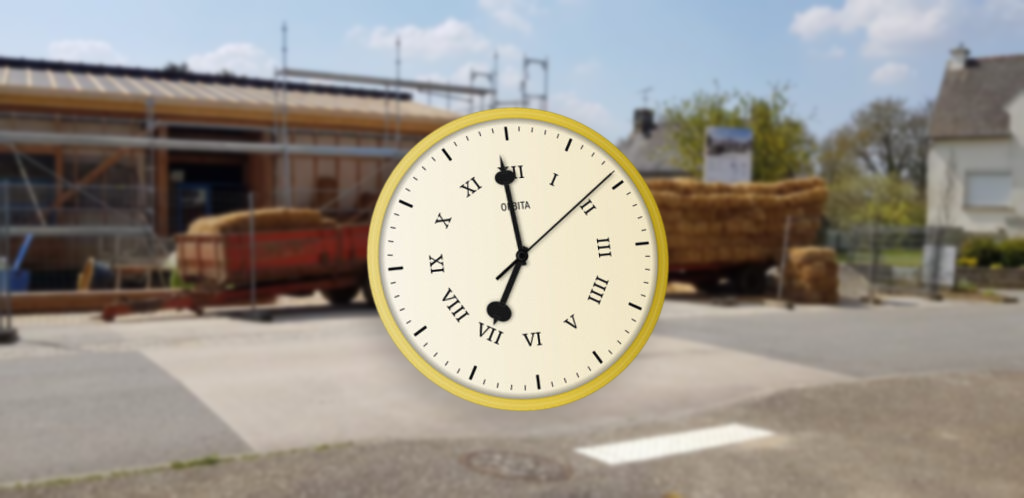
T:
6.59.09
